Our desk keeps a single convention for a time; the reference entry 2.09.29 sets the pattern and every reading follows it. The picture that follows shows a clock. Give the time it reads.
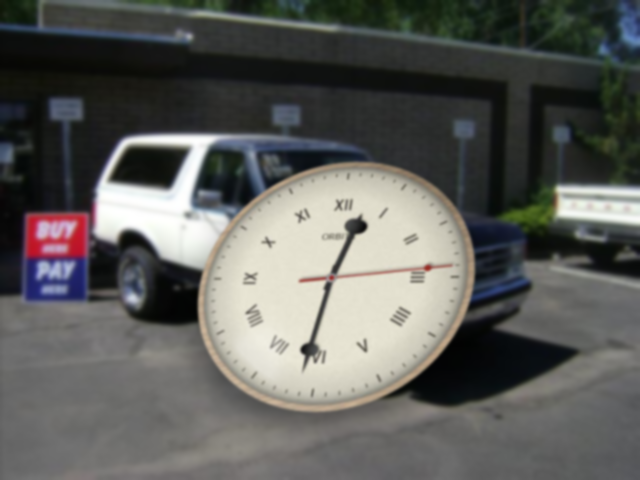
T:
12.31.14
